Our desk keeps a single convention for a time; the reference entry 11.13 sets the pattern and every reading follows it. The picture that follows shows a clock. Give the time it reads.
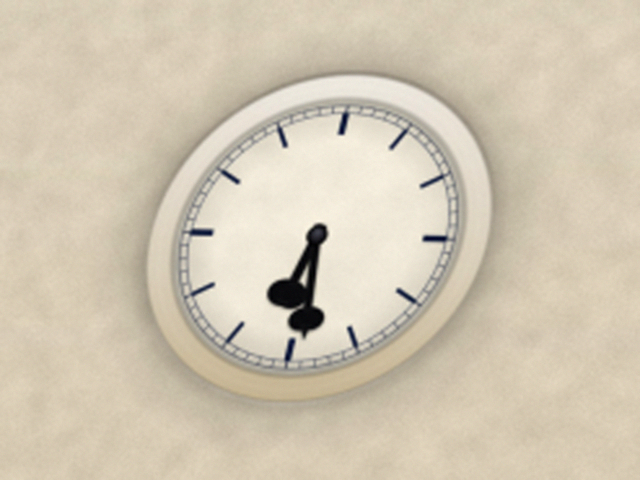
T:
6.29
